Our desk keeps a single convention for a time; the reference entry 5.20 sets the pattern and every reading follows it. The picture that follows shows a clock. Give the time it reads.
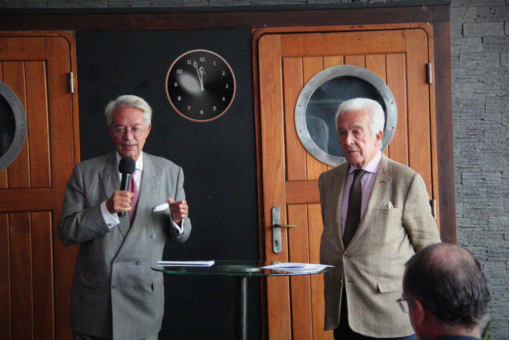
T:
11.57
